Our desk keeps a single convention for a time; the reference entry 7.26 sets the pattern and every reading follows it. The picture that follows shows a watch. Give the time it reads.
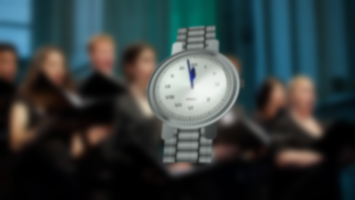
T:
11.58
